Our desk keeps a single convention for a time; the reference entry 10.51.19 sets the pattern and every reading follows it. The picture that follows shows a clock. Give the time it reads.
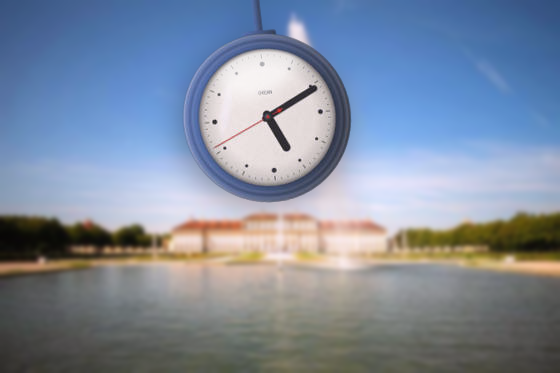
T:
5.10.41
